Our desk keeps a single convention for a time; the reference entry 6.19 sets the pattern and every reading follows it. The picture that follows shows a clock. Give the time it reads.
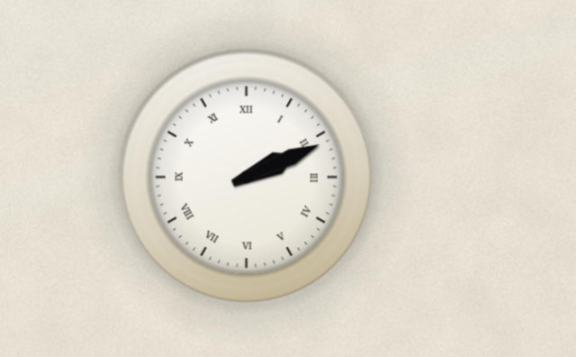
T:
2.11
